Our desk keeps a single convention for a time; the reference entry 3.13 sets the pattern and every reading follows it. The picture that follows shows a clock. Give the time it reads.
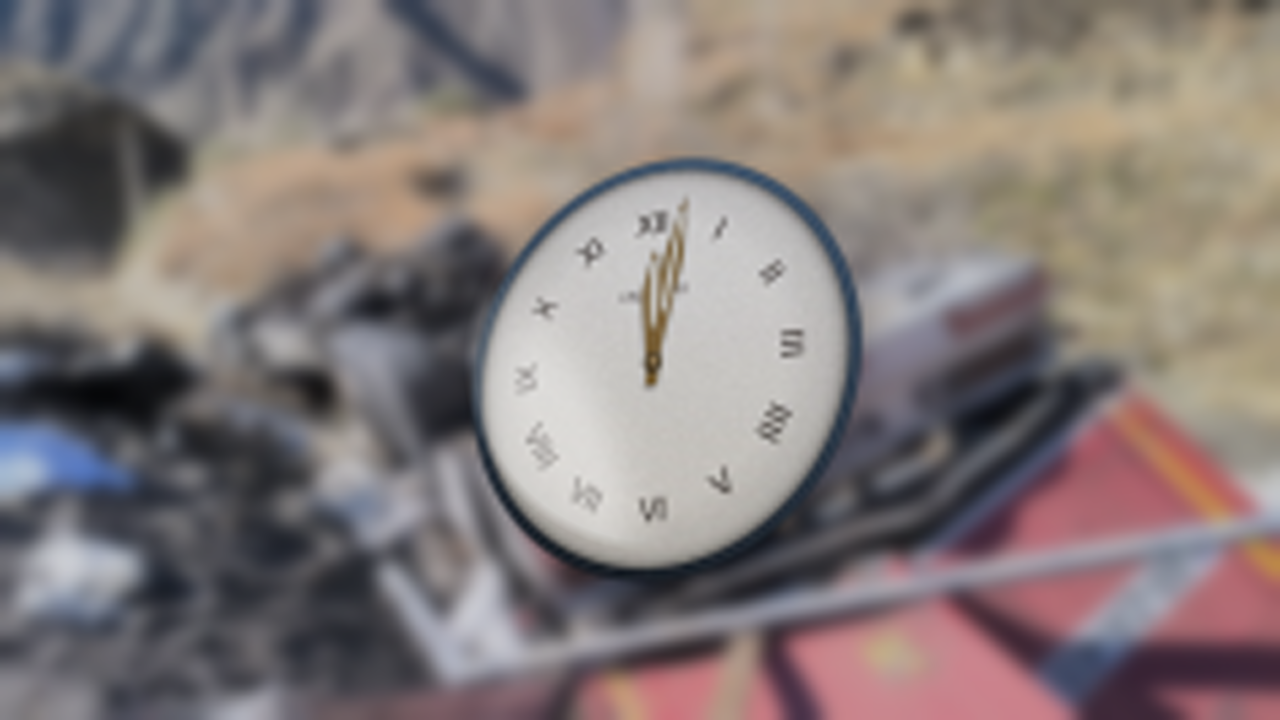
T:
12.02
